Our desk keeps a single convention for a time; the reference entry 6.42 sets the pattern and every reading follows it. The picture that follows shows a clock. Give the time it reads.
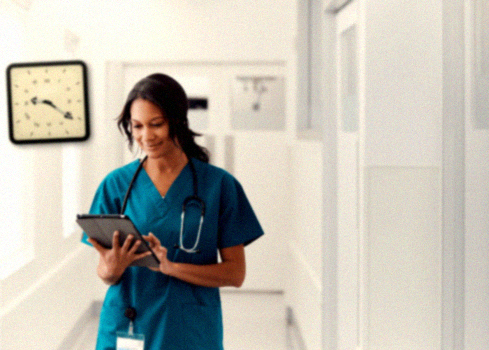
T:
9.21
